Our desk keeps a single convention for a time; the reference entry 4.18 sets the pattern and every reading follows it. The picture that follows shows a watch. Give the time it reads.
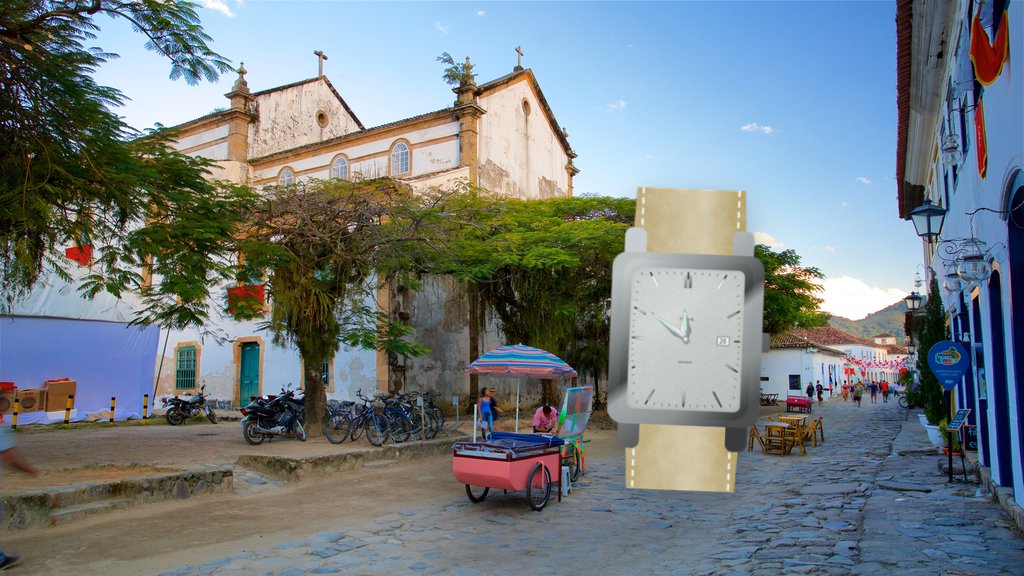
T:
11.51
